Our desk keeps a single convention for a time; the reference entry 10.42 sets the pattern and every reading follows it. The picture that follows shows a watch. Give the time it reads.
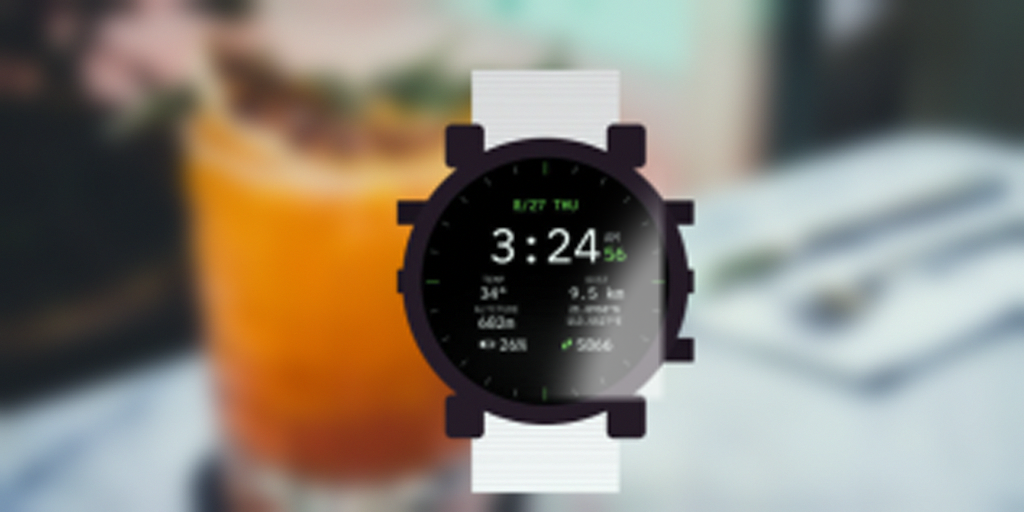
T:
3.24
